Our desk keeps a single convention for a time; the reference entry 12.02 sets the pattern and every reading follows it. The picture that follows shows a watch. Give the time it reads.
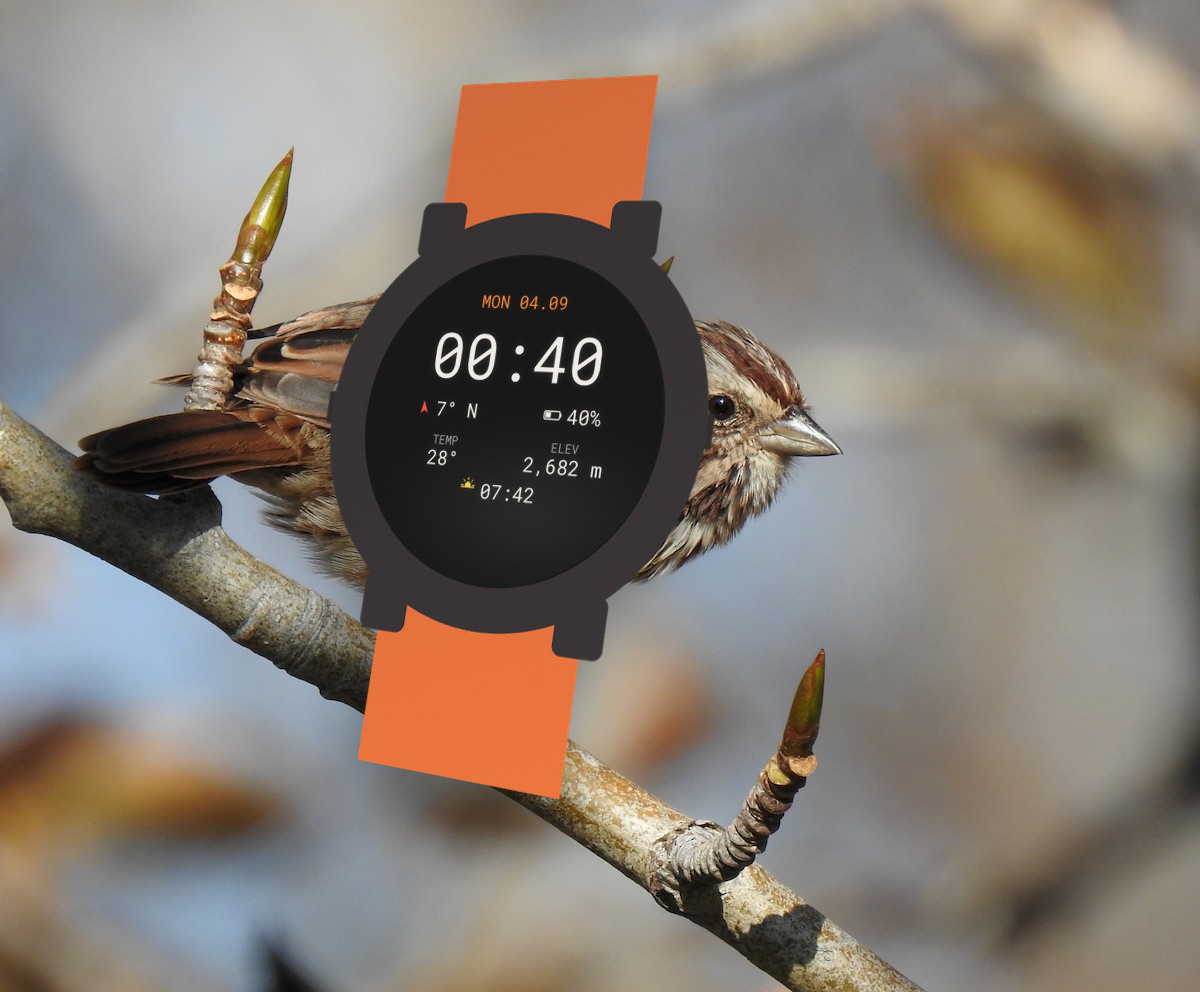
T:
0.40
